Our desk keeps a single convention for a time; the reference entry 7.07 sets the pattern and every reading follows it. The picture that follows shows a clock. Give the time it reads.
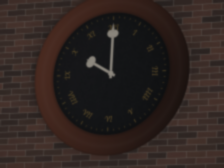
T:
10.00
